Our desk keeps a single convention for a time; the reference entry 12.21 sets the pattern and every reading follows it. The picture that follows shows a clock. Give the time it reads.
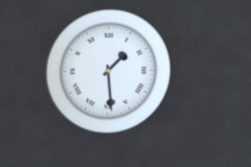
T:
1.29
